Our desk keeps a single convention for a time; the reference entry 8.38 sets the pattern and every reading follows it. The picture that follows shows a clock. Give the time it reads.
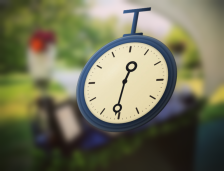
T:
12.31
